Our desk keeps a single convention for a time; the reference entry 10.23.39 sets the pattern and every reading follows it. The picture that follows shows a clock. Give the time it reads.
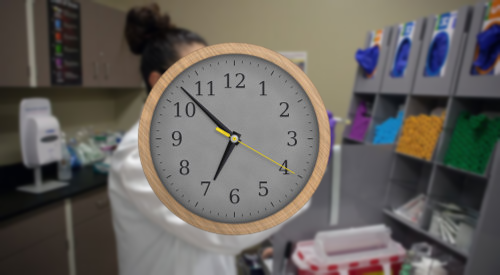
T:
6.52.20
